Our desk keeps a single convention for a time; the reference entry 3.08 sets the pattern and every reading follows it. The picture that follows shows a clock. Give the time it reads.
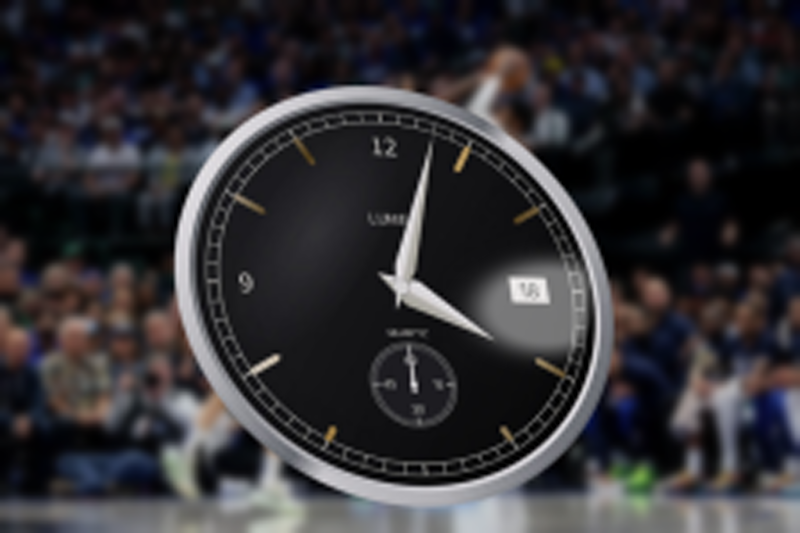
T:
4.03
